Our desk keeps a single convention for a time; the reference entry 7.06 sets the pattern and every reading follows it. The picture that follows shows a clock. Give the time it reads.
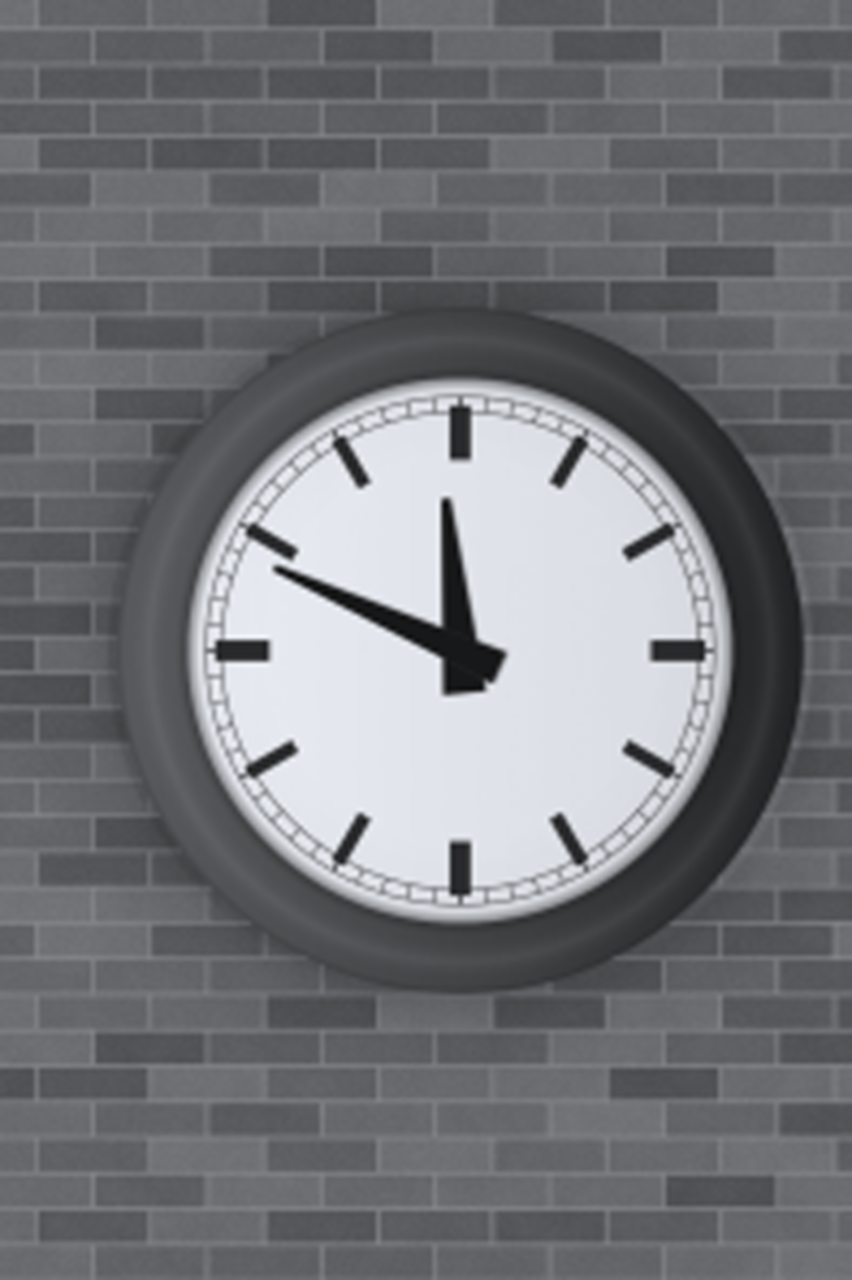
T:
11.49
